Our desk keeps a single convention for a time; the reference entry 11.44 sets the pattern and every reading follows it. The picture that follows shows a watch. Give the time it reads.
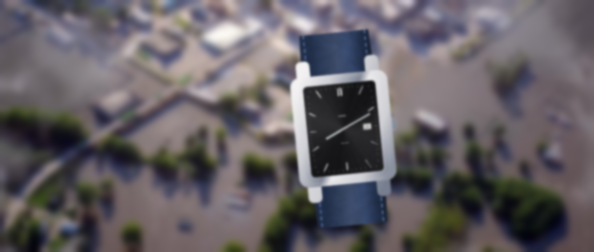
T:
8.11
